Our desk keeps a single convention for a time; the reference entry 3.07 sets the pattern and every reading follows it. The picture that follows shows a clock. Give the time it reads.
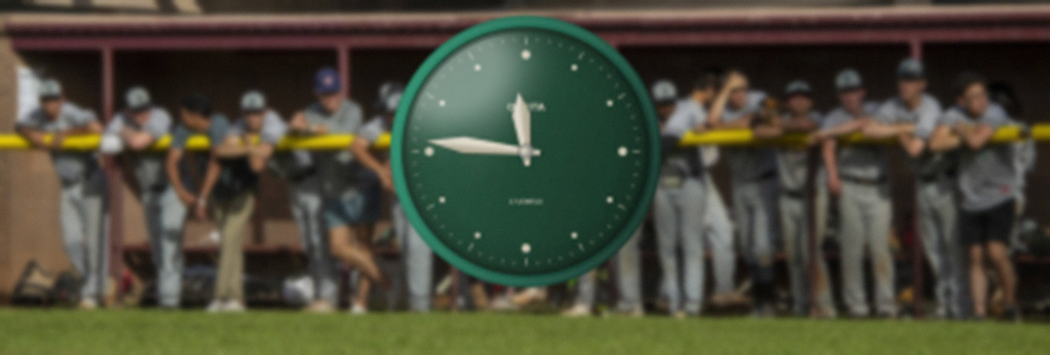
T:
11.46
